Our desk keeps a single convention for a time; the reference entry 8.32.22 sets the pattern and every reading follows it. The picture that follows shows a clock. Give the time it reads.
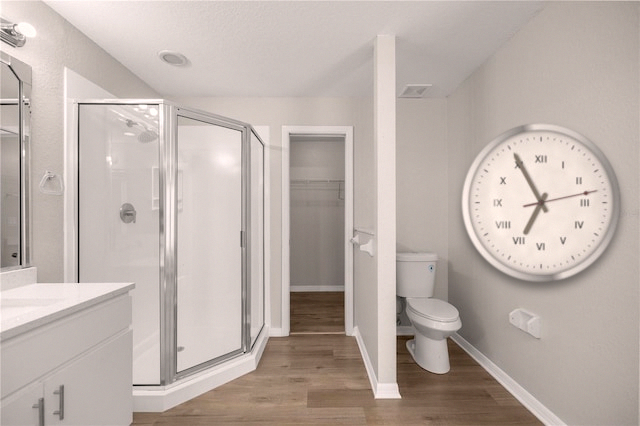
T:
6.55.13
